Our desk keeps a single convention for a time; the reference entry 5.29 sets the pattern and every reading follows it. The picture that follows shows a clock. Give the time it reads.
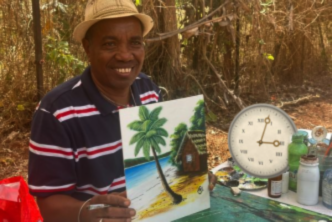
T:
3.03
